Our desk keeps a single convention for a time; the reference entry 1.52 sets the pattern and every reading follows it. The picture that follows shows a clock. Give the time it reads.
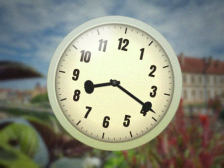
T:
8.19
